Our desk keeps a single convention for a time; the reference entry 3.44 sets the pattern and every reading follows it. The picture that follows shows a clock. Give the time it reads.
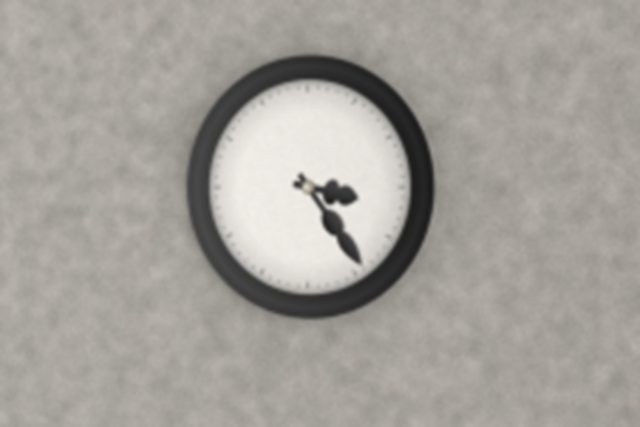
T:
3.24
